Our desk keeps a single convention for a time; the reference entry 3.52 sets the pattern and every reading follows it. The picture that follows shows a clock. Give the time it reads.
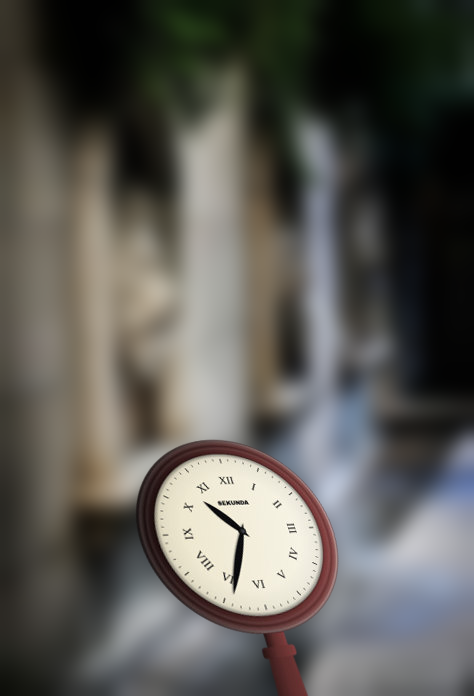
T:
10.34
